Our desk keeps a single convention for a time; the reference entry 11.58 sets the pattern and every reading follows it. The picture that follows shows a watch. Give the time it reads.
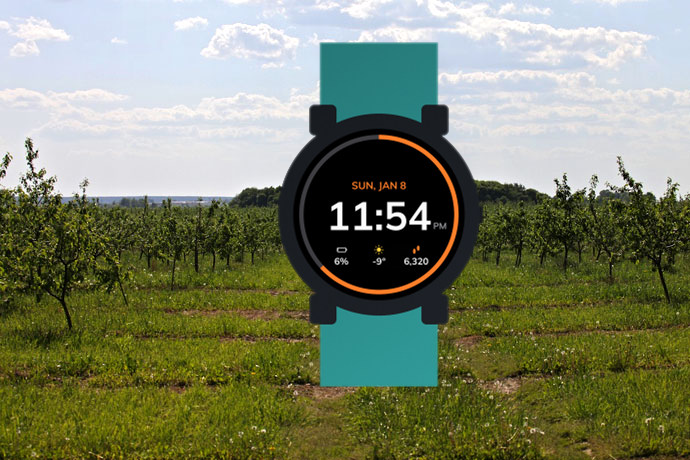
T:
11.54
